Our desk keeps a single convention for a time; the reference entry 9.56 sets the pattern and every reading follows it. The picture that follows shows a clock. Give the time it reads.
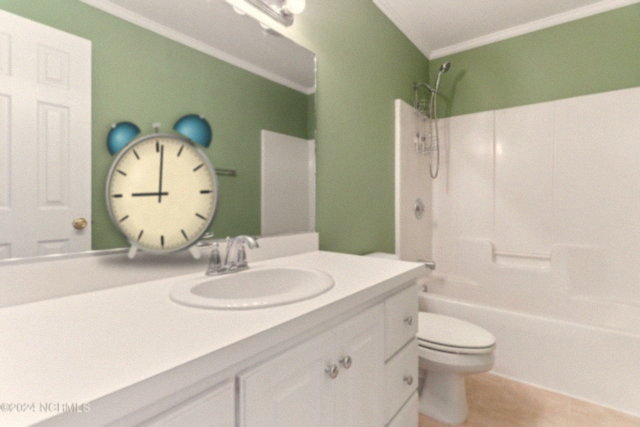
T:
9.01
